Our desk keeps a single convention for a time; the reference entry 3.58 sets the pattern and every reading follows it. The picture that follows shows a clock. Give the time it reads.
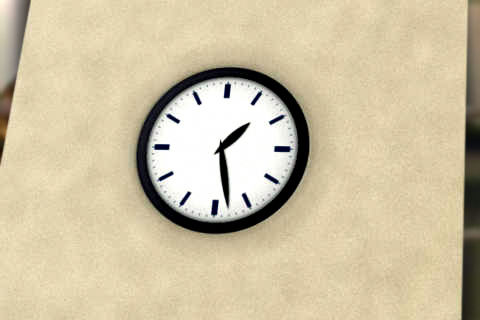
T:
1.28
